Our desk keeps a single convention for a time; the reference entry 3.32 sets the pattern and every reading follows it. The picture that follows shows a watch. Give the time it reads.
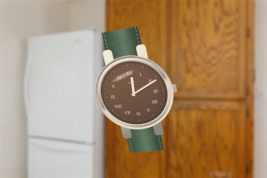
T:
12.11
